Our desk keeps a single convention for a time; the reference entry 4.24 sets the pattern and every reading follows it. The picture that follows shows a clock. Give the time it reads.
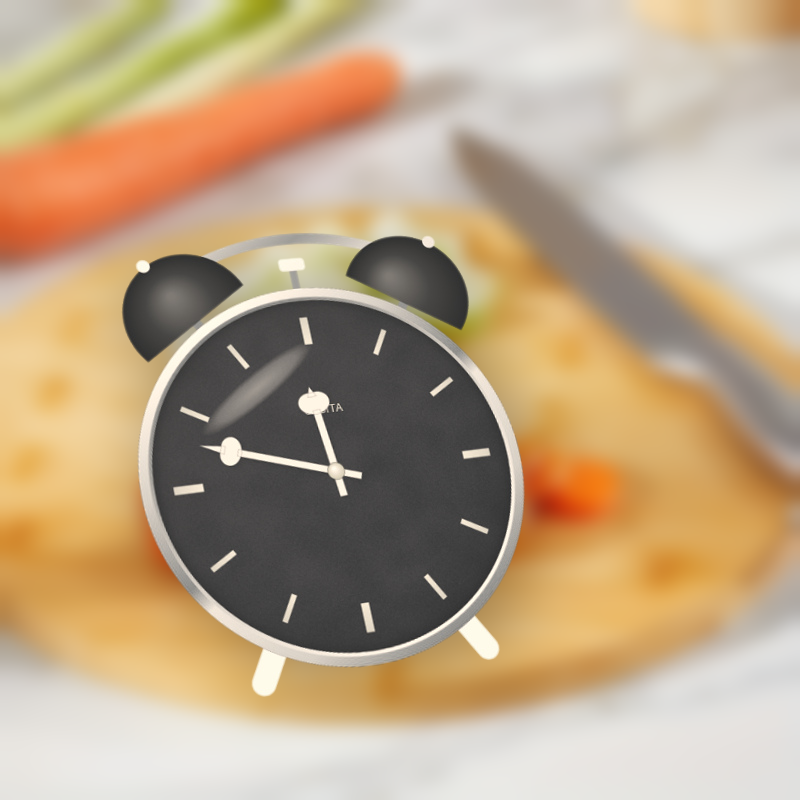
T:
11.48
